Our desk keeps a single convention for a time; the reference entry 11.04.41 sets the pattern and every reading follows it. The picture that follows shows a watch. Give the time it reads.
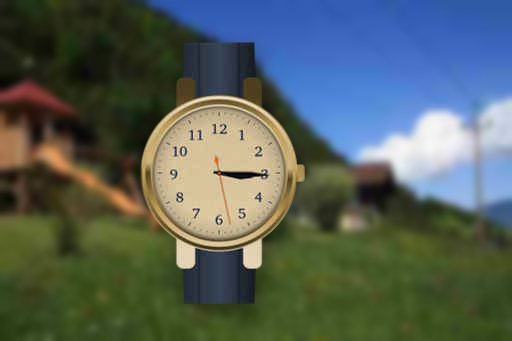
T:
3.15.28
